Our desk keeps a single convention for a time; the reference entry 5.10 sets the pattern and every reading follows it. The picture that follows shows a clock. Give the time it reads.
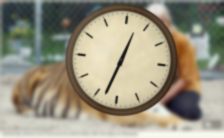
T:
12.33
